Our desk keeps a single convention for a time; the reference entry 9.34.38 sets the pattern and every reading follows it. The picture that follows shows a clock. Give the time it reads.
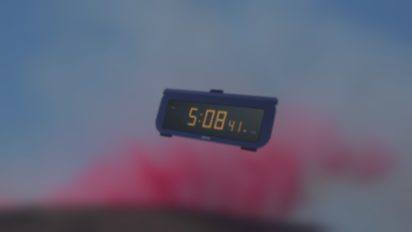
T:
5.08.41
